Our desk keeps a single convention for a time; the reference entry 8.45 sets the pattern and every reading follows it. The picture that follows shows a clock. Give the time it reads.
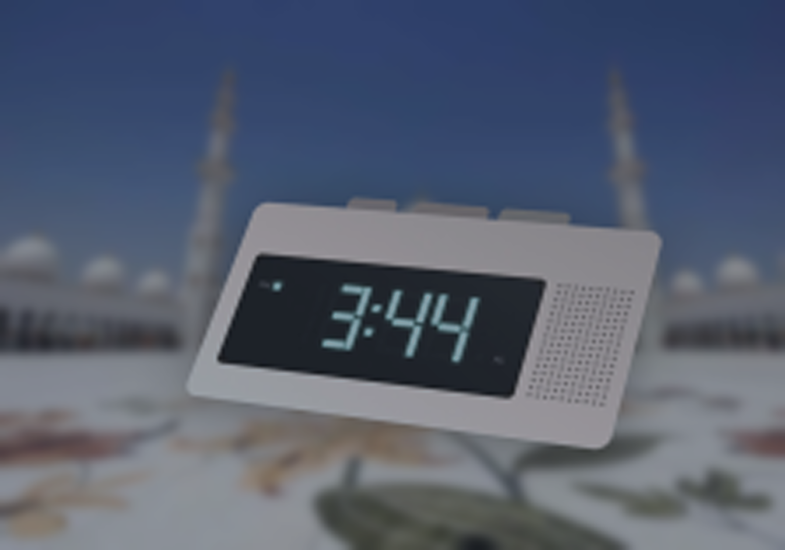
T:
3.44
